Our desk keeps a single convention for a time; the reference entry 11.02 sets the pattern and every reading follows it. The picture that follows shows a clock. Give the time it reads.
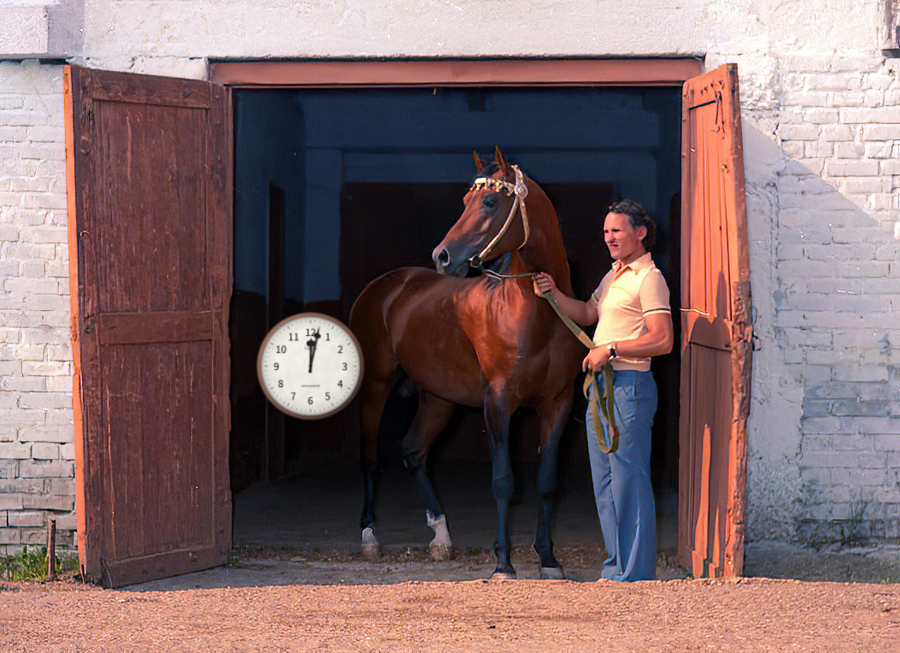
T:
12.02
